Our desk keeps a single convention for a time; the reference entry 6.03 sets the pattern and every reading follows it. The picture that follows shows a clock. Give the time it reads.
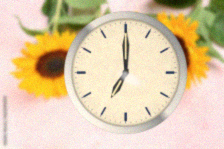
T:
7.00
